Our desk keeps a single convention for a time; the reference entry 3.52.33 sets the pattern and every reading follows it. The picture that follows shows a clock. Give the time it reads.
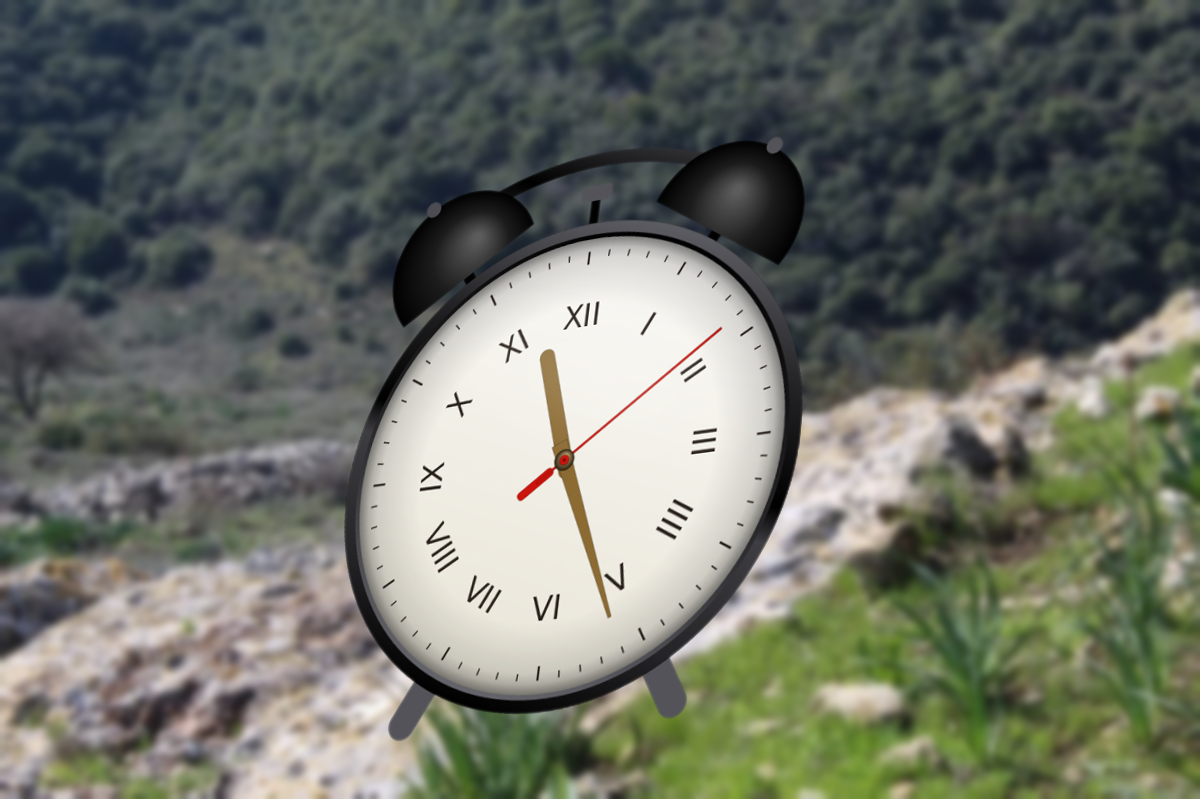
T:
11.26.09
